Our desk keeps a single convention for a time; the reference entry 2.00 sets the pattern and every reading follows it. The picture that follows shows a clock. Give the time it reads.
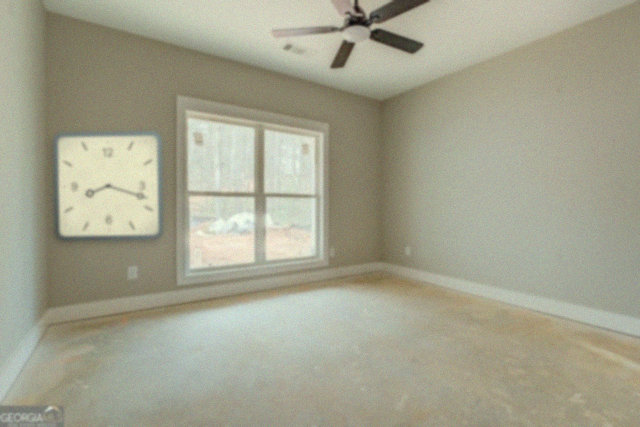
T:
8.18
